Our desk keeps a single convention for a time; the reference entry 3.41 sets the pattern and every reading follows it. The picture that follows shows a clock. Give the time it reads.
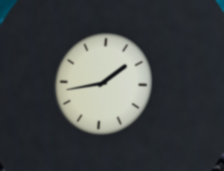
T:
1.43
